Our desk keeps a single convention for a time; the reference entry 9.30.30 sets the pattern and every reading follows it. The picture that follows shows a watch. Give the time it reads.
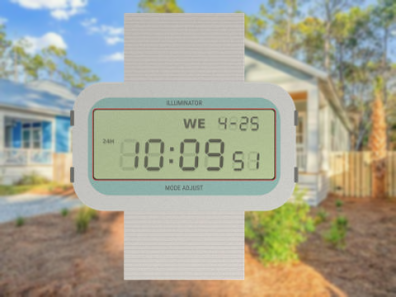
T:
10.09.51
